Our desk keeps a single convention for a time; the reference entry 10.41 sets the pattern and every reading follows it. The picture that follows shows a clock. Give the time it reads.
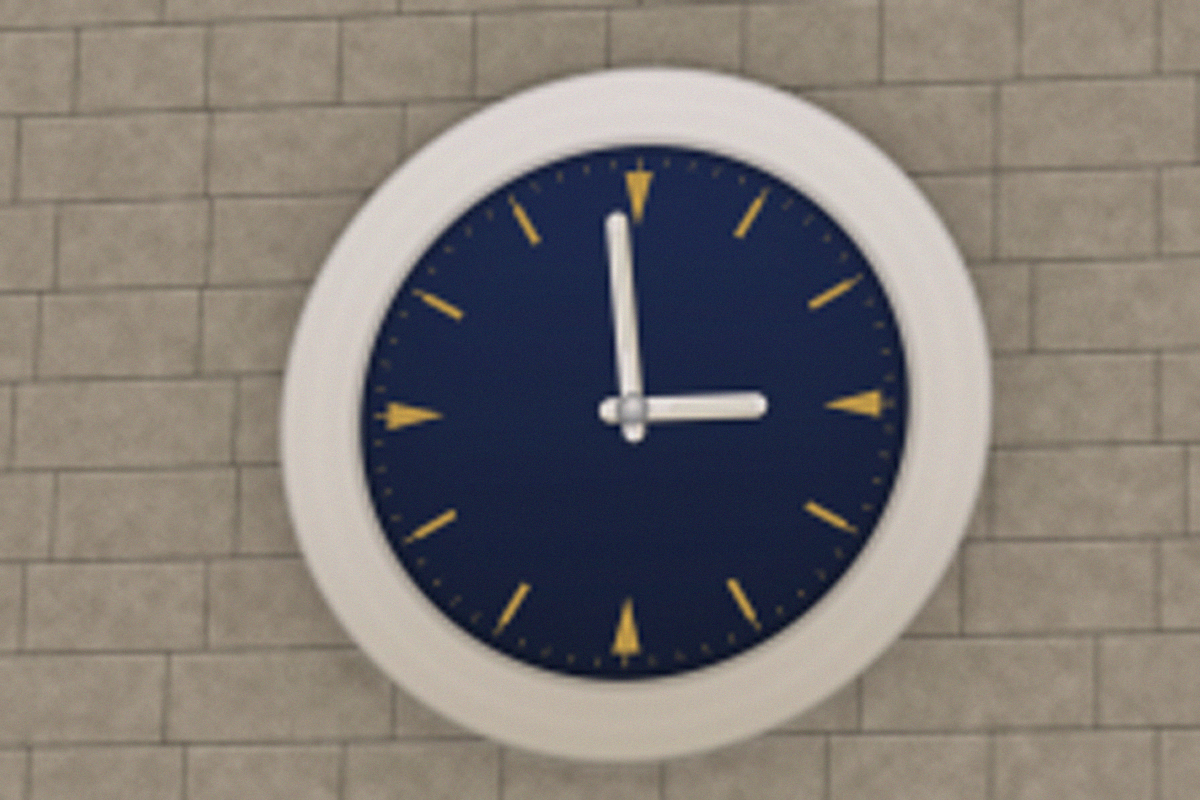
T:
2.59
